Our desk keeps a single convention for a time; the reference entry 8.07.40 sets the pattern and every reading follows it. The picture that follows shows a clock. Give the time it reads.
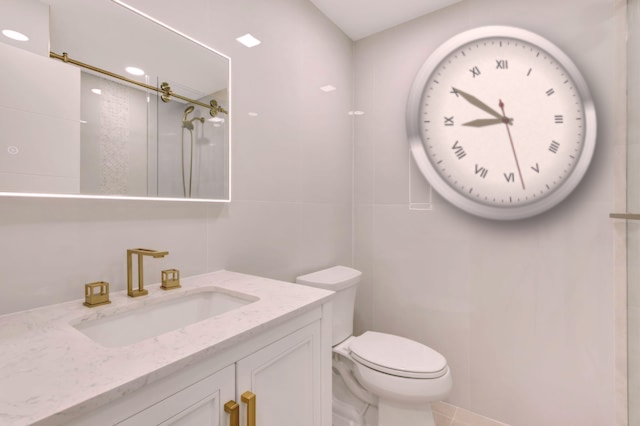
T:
8.50.28
